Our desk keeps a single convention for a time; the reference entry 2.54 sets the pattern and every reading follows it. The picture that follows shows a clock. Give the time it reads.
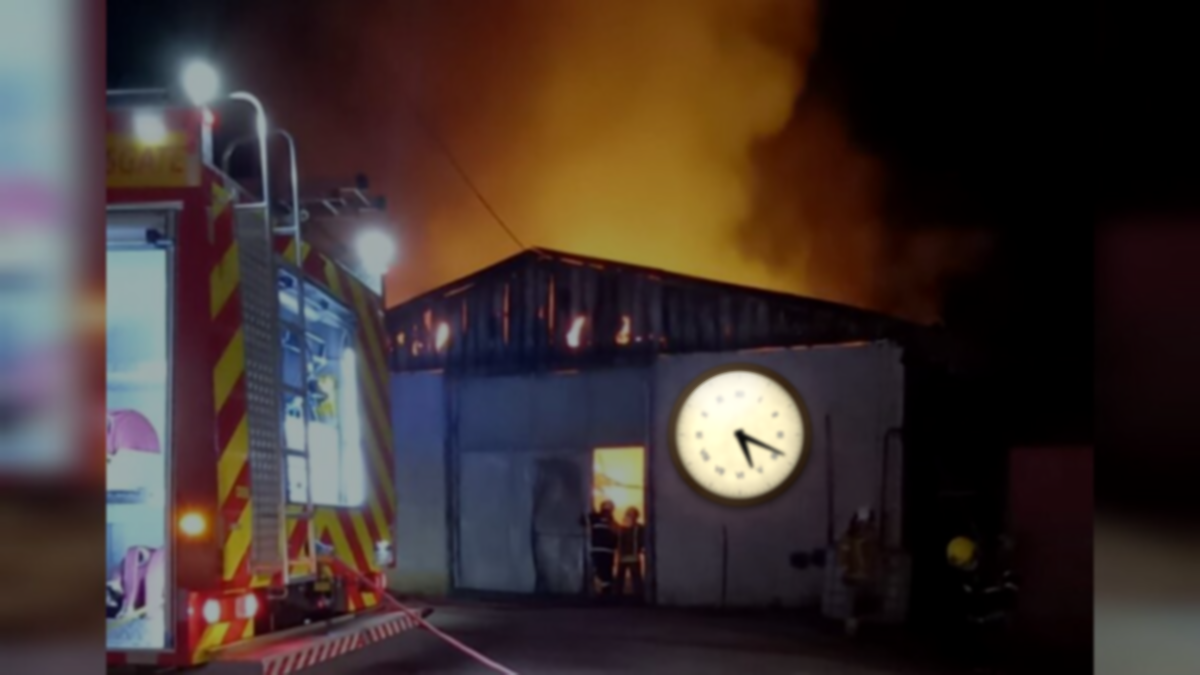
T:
5.19
